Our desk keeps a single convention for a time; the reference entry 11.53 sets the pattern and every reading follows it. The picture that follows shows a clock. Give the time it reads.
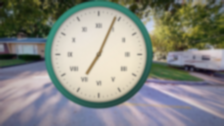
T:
7.04
